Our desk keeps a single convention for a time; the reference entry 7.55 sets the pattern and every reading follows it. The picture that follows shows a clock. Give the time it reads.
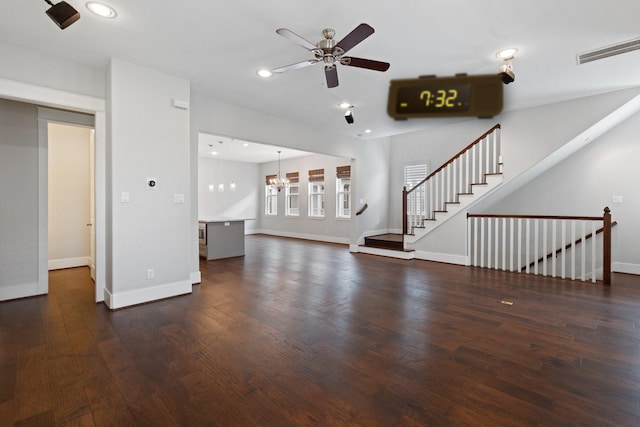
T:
7.32
